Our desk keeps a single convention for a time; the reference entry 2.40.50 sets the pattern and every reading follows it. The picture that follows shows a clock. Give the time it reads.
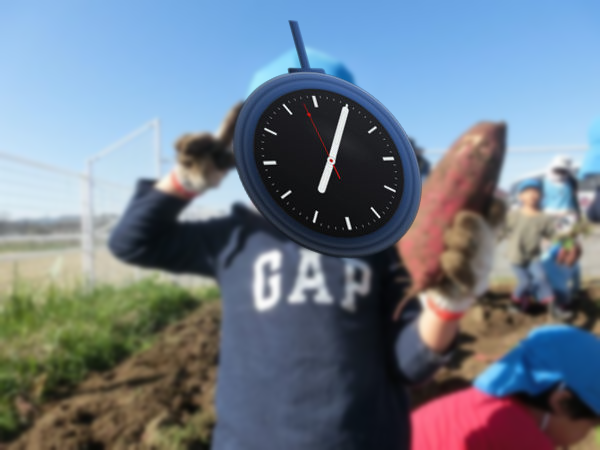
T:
7.04.58
